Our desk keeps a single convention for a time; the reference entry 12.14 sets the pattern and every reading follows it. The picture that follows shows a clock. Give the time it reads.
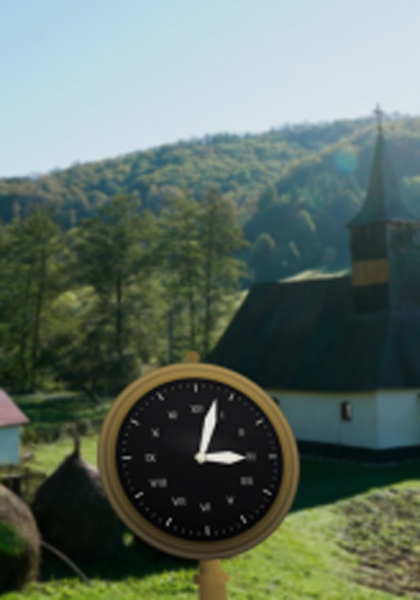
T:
3.03
